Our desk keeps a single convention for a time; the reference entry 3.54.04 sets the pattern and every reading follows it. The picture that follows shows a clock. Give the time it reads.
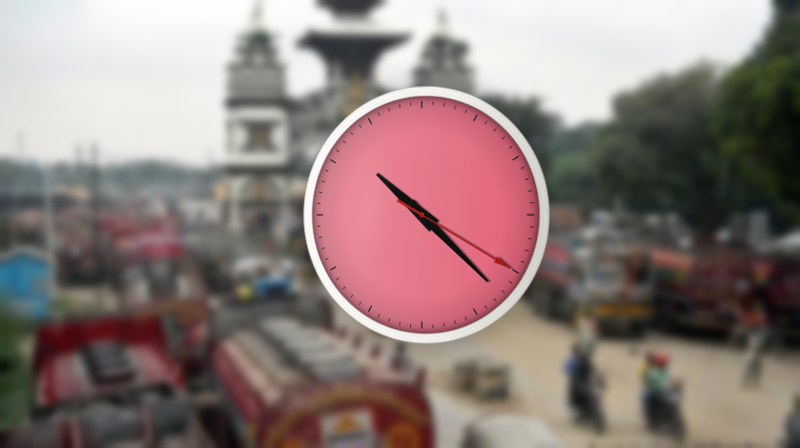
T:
10.22.20
